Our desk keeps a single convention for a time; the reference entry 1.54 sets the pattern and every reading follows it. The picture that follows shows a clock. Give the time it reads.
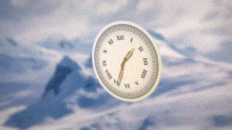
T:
1.34
